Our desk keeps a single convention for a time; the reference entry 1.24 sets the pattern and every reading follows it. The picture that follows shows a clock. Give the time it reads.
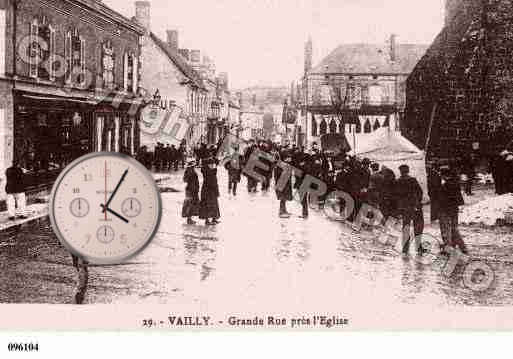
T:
4.05
